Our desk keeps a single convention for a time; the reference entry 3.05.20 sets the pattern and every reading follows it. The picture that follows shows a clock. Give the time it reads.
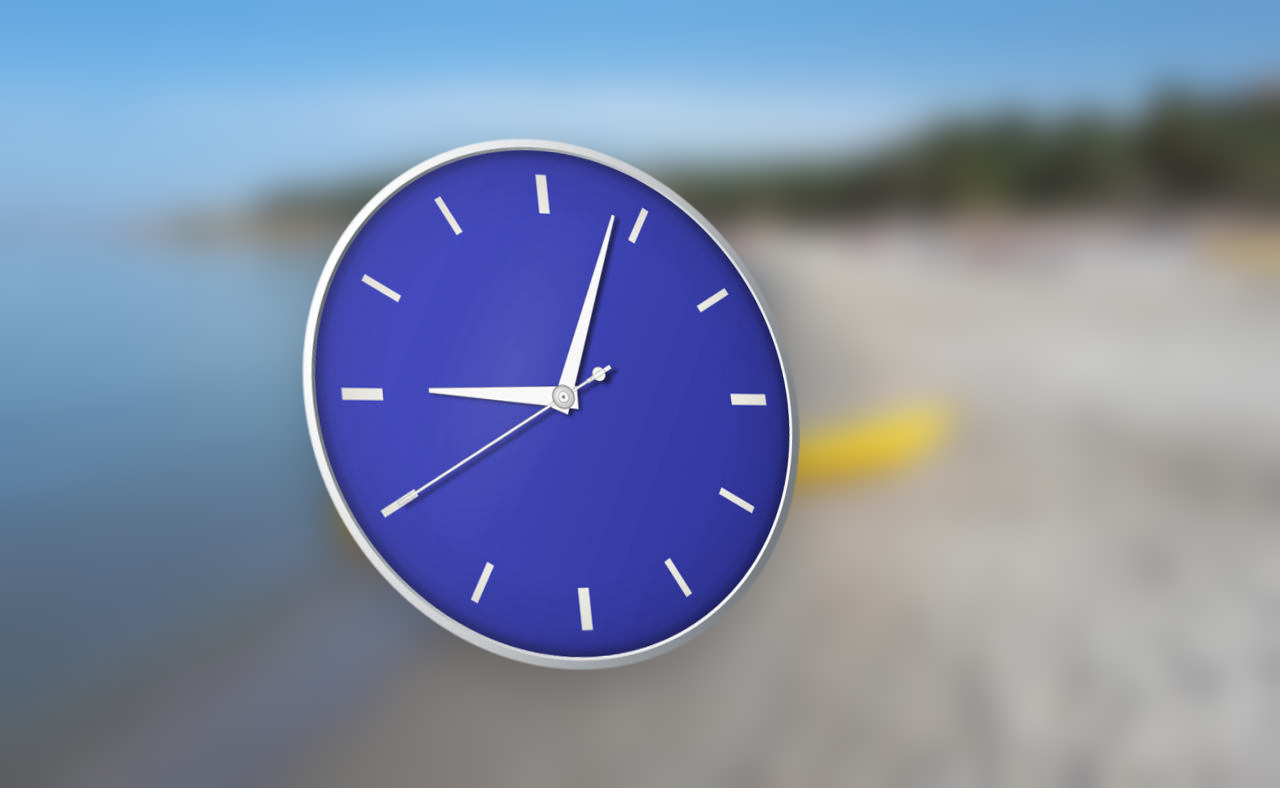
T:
9.03.40
